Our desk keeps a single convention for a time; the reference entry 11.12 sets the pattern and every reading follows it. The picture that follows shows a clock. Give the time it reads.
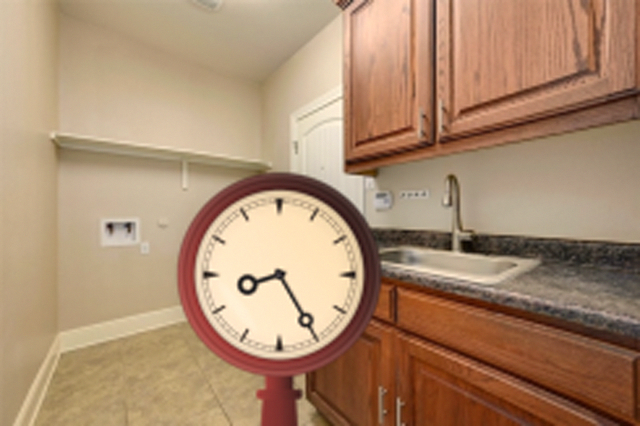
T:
8.25
